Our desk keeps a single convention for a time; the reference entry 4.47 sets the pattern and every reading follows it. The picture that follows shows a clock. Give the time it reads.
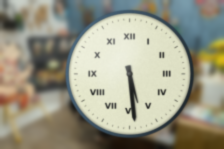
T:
5.29
